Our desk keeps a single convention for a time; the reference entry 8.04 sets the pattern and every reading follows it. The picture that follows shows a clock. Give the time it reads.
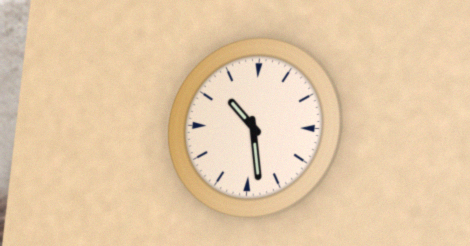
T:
10.28
